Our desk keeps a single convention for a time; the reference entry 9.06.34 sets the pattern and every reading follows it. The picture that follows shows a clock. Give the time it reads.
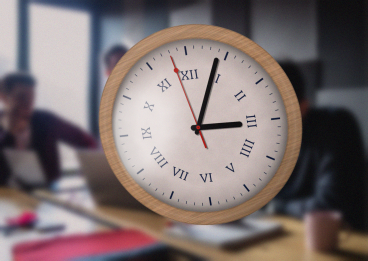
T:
3.03.58
